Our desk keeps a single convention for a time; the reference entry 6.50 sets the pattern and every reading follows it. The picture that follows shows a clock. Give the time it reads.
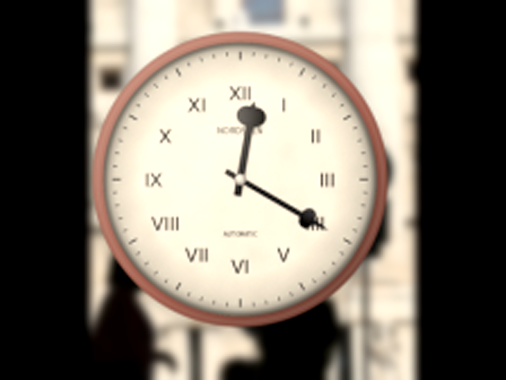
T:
12.20
